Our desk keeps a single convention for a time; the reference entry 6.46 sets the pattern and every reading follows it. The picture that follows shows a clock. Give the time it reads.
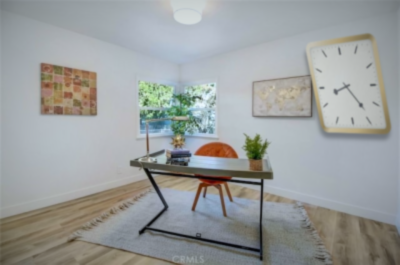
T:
8.24
